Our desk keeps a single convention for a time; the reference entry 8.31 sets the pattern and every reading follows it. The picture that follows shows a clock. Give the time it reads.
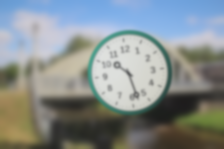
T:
10.28
